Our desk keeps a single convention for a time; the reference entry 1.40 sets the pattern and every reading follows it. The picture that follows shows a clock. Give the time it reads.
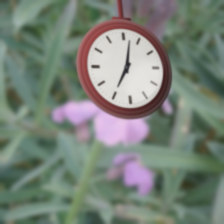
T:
7.02
